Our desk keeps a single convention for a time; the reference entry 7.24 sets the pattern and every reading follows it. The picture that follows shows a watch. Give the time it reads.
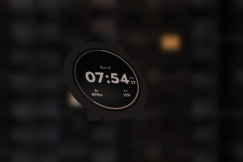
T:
7.54
